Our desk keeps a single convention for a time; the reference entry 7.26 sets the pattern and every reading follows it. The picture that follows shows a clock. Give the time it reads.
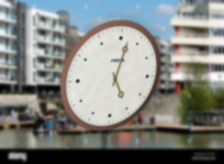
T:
5.02
